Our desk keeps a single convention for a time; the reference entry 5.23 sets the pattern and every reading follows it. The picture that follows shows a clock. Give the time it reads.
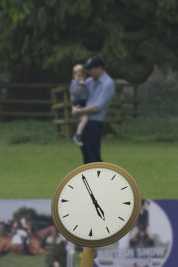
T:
4.55
